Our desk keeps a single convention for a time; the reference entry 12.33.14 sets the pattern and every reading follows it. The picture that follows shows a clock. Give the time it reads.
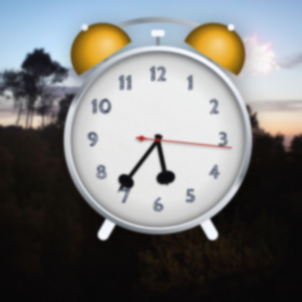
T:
5.36.16
